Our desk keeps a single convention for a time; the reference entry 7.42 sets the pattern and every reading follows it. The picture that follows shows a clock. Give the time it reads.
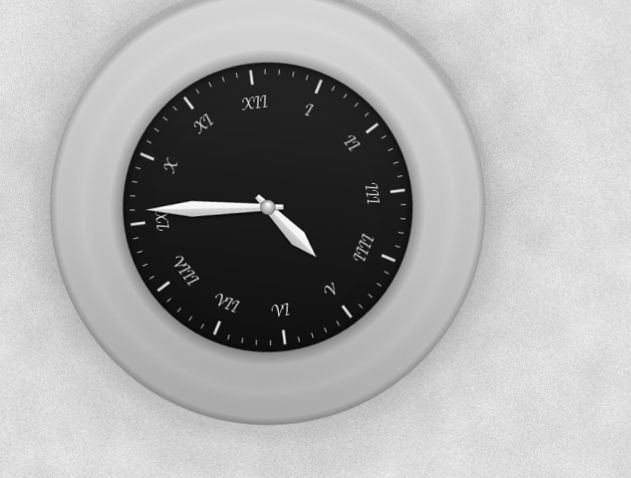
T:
4.46
